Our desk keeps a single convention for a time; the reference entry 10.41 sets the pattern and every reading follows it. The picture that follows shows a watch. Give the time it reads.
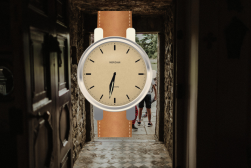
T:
6.32
